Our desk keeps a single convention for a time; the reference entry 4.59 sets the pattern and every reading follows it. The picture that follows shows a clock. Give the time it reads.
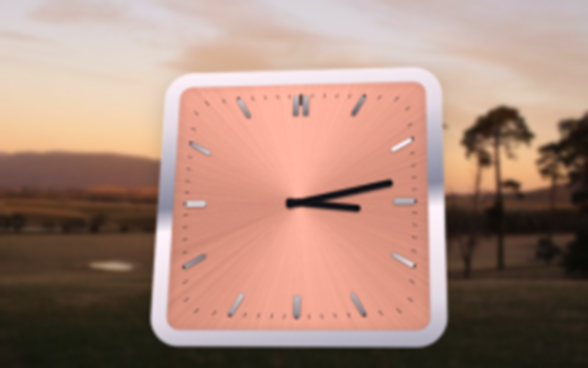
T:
3.13
